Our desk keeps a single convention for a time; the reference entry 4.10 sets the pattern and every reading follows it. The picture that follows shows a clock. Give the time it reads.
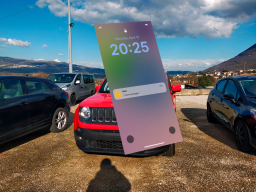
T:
20.25
